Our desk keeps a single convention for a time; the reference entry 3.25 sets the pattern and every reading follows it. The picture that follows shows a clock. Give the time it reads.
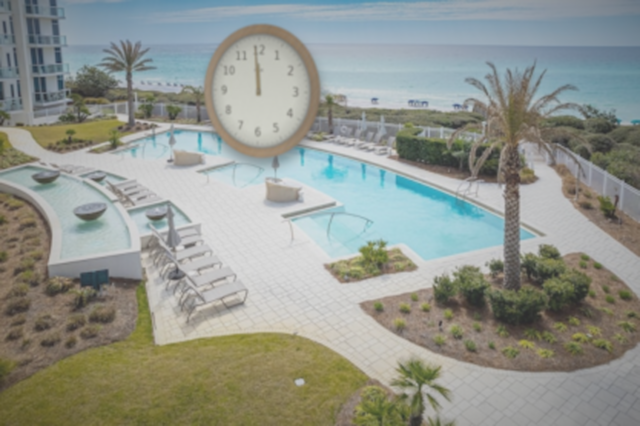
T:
11.59
